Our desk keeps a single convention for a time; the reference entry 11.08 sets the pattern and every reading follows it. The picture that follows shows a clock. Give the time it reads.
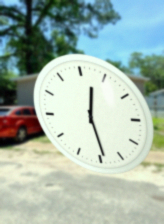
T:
12.29
